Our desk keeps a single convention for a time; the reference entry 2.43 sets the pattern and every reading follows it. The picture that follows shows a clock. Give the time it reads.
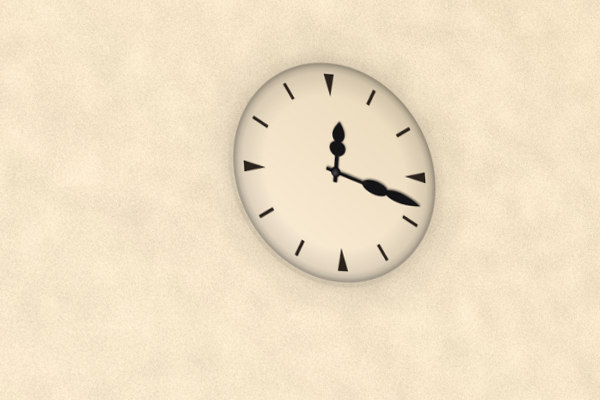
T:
12.18
